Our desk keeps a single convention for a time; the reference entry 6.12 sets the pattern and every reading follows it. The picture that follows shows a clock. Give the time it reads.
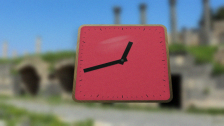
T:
12.42
